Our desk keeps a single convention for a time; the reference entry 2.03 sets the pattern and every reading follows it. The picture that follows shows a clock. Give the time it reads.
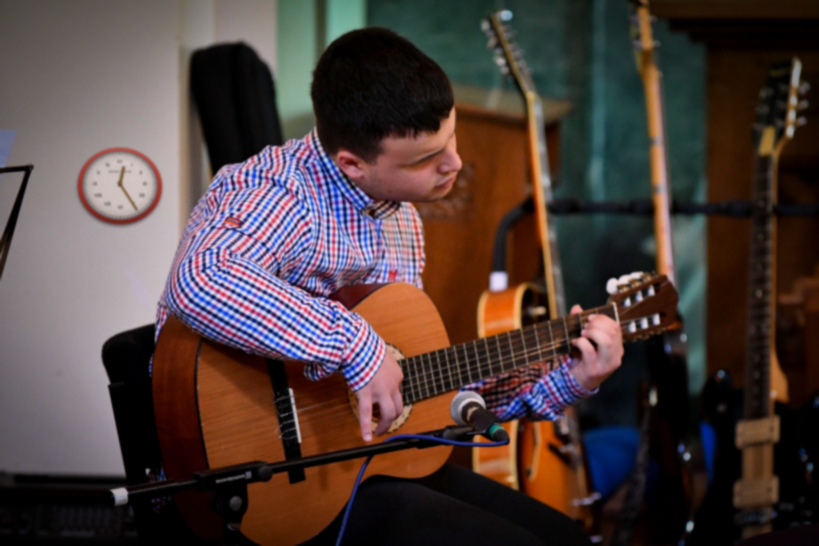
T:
12.25
